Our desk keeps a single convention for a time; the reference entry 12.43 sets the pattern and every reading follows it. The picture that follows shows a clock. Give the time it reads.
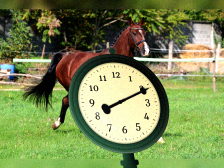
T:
8.11
